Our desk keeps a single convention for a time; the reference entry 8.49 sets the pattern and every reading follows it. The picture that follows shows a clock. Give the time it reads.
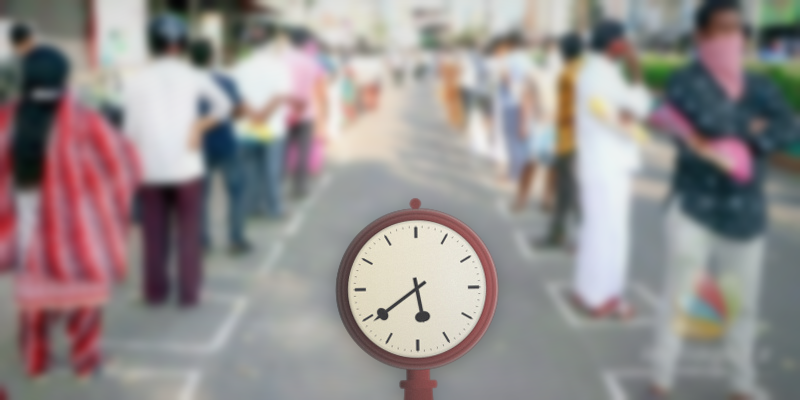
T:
5.39
